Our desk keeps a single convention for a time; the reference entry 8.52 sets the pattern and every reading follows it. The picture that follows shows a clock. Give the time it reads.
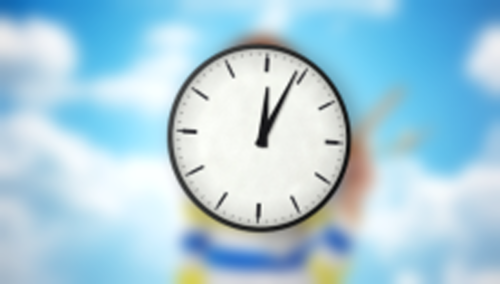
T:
12.04
